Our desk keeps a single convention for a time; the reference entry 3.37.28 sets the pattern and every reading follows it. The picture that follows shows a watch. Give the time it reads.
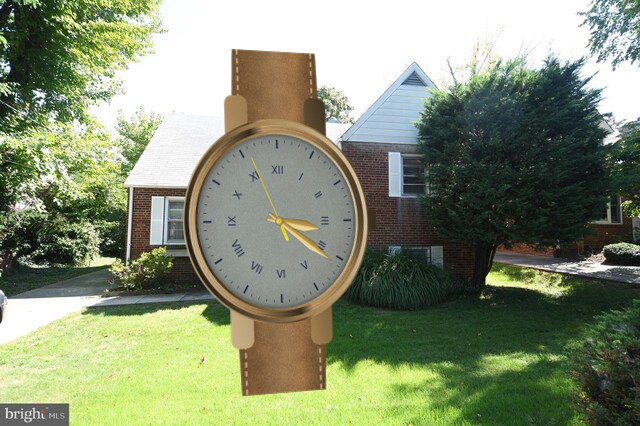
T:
3.20.56
